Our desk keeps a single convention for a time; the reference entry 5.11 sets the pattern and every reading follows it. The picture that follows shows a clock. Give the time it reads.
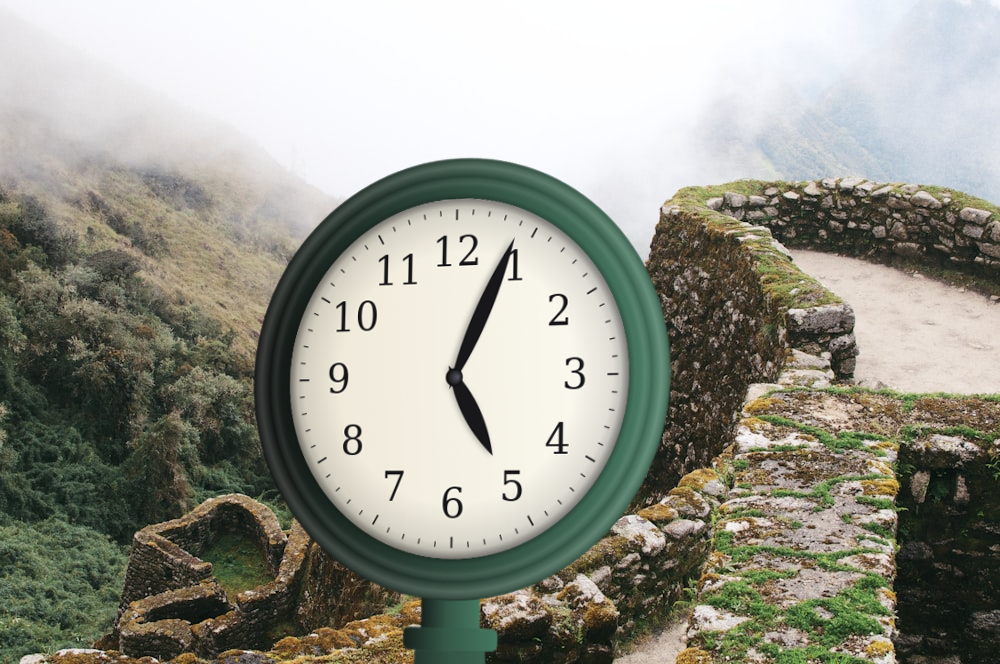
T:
5.04
